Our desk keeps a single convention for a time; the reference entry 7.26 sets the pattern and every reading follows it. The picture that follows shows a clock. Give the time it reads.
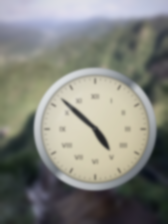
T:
4.52
